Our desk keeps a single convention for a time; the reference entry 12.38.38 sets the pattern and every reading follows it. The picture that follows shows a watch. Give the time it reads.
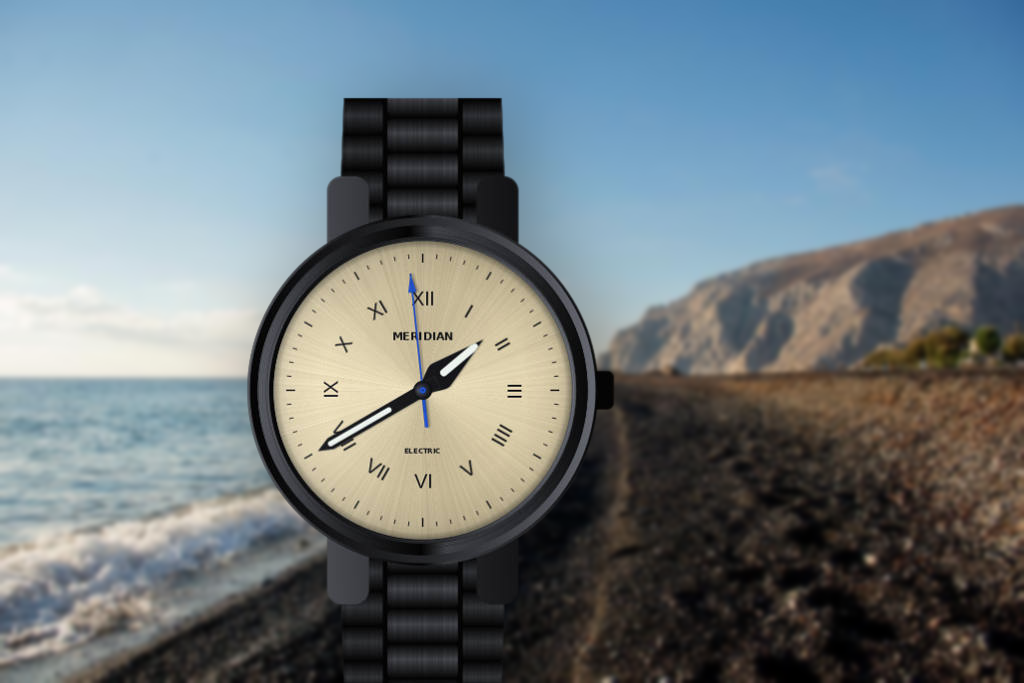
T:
1.39.59
